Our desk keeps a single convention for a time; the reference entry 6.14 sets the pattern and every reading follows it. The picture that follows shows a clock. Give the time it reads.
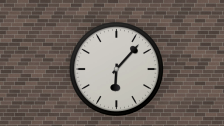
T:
6.07
